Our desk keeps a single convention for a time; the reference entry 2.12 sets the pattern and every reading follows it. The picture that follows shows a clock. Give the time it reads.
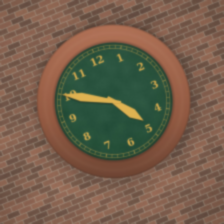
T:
4.50
